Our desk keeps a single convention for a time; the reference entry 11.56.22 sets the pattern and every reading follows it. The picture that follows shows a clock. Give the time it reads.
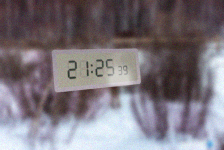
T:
21.25.39
